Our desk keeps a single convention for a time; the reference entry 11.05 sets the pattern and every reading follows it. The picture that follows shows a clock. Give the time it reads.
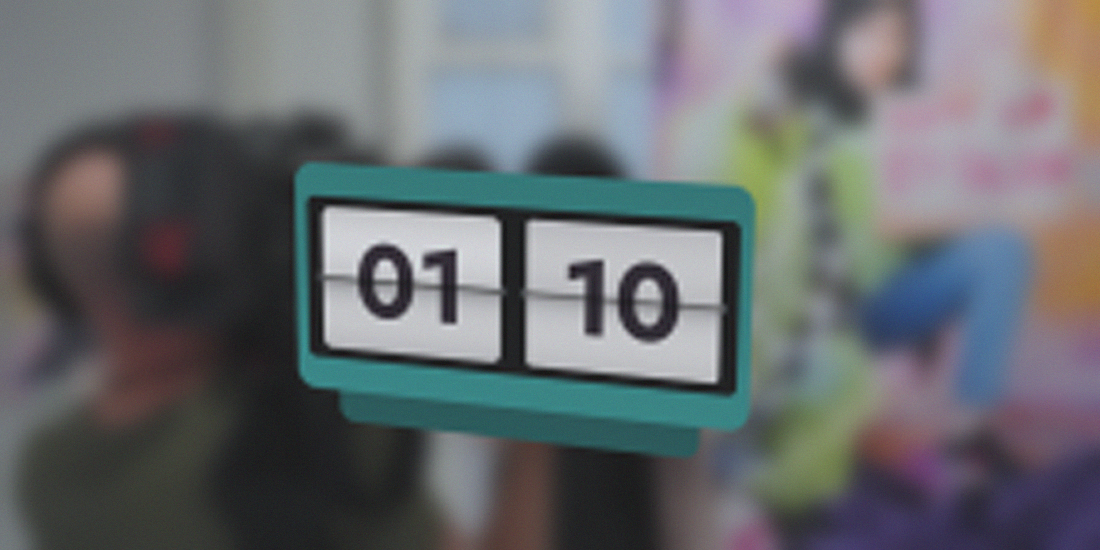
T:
1.10
